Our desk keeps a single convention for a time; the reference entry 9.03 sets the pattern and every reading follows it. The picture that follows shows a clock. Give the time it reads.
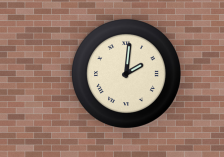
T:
2.01
